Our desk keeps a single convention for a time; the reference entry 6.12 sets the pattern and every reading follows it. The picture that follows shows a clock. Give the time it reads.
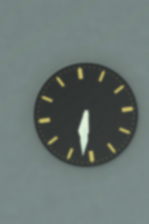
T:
6.32
